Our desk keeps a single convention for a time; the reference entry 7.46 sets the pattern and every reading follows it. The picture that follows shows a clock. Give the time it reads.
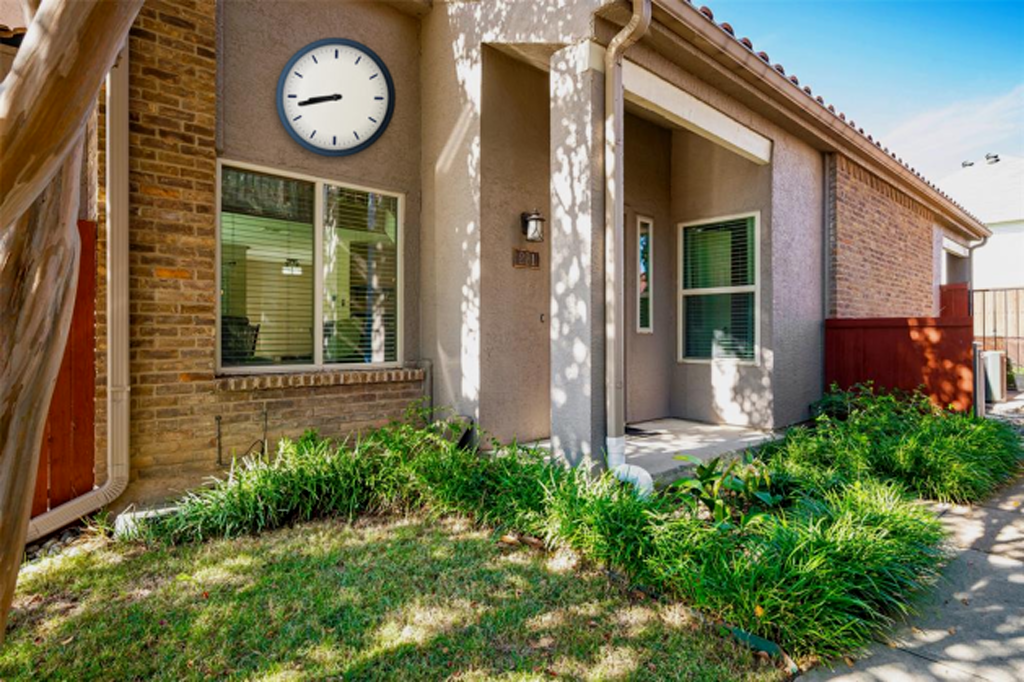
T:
8.43
